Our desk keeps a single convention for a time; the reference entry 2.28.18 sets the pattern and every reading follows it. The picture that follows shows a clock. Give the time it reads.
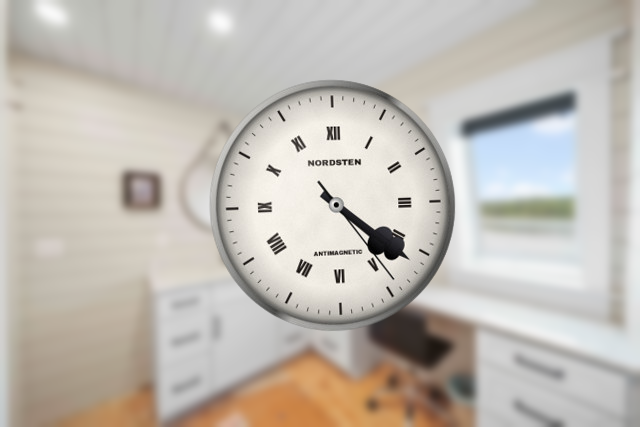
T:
4.21.24
